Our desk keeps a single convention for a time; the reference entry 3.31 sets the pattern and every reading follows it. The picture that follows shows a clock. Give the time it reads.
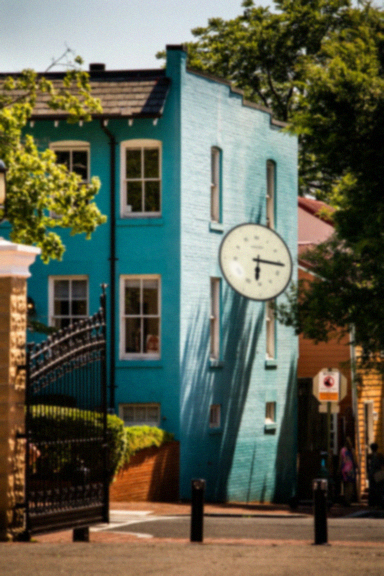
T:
6.16
